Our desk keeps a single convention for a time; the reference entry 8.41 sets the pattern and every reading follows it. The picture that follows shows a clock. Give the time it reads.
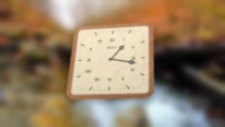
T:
1.17
